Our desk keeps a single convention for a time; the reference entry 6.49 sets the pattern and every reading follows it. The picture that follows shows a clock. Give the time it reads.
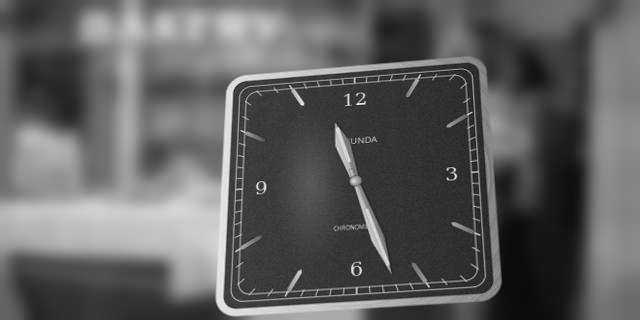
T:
11.27
